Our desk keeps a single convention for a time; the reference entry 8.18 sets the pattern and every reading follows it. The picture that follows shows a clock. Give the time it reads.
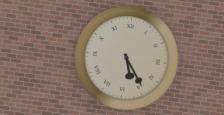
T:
5.24
